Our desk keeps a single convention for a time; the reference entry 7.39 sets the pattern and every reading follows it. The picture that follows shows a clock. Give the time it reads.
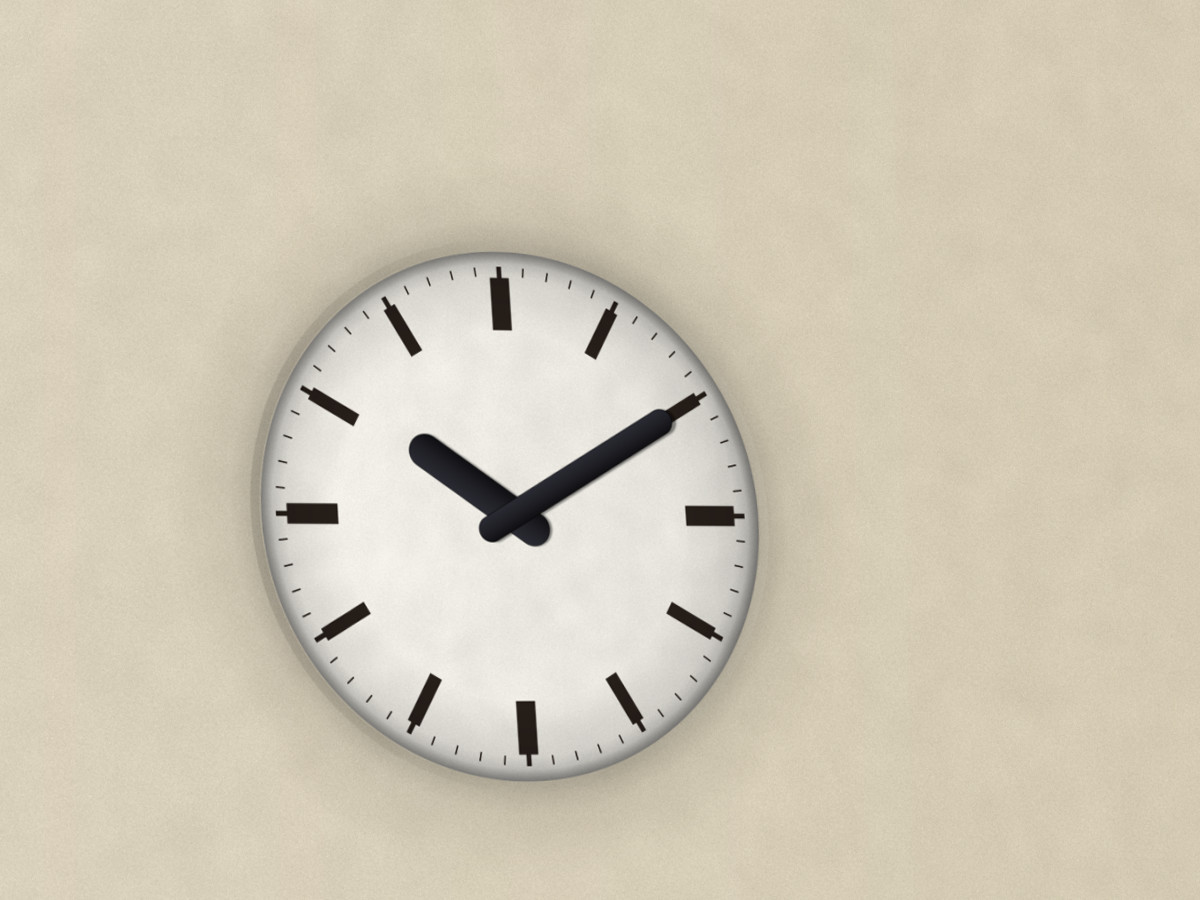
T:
10.10
